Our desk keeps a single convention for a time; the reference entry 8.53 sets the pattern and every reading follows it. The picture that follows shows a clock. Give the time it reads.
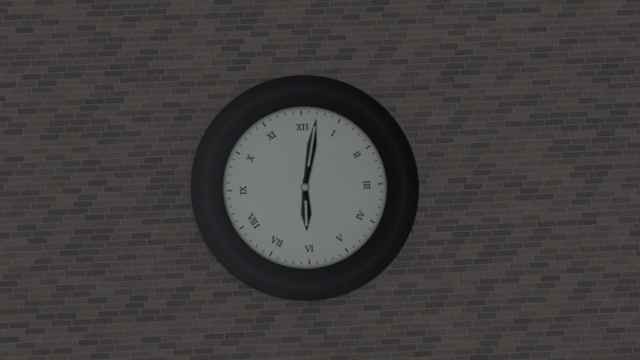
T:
6.02
